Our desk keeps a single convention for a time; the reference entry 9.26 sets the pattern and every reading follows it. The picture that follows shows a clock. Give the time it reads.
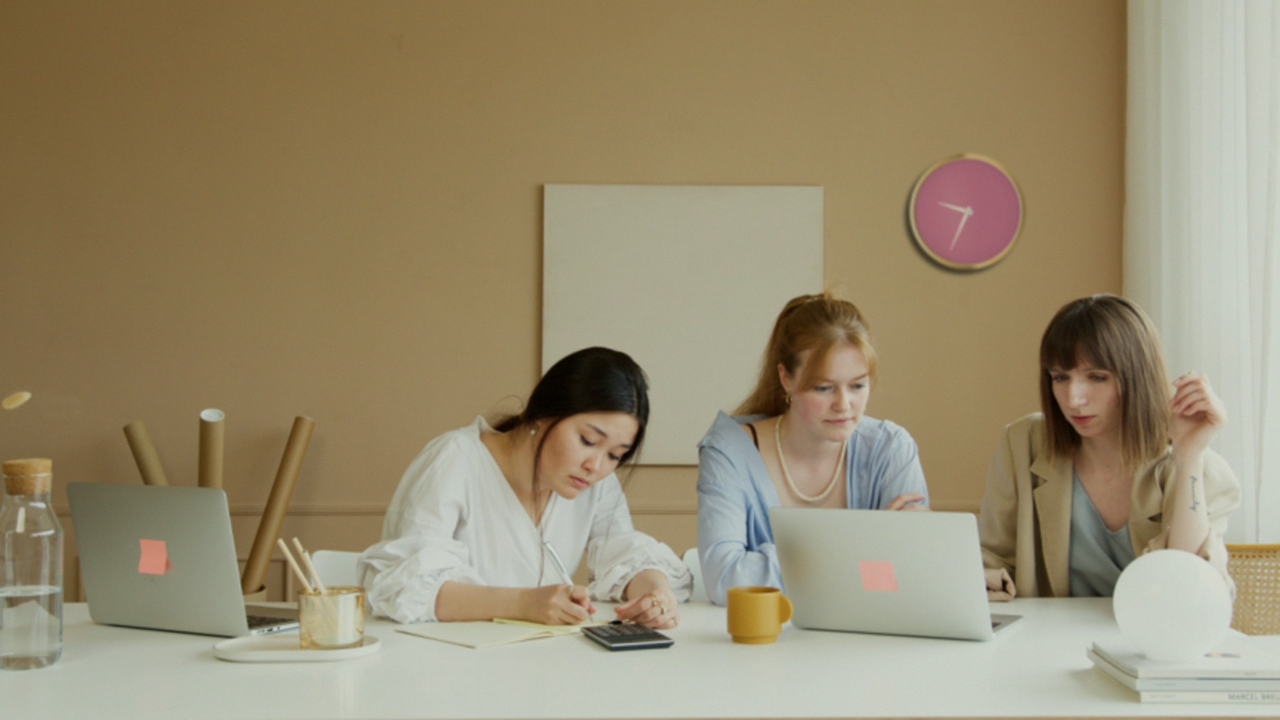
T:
9.34
